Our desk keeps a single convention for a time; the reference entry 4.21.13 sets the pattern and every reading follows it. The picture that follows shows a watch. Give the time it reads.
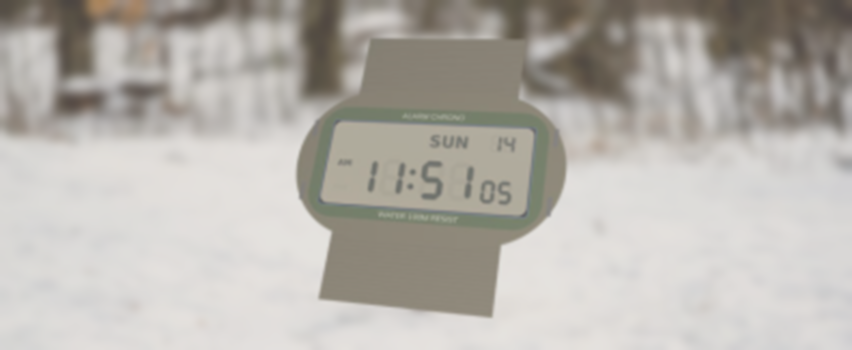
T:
11.51.05
